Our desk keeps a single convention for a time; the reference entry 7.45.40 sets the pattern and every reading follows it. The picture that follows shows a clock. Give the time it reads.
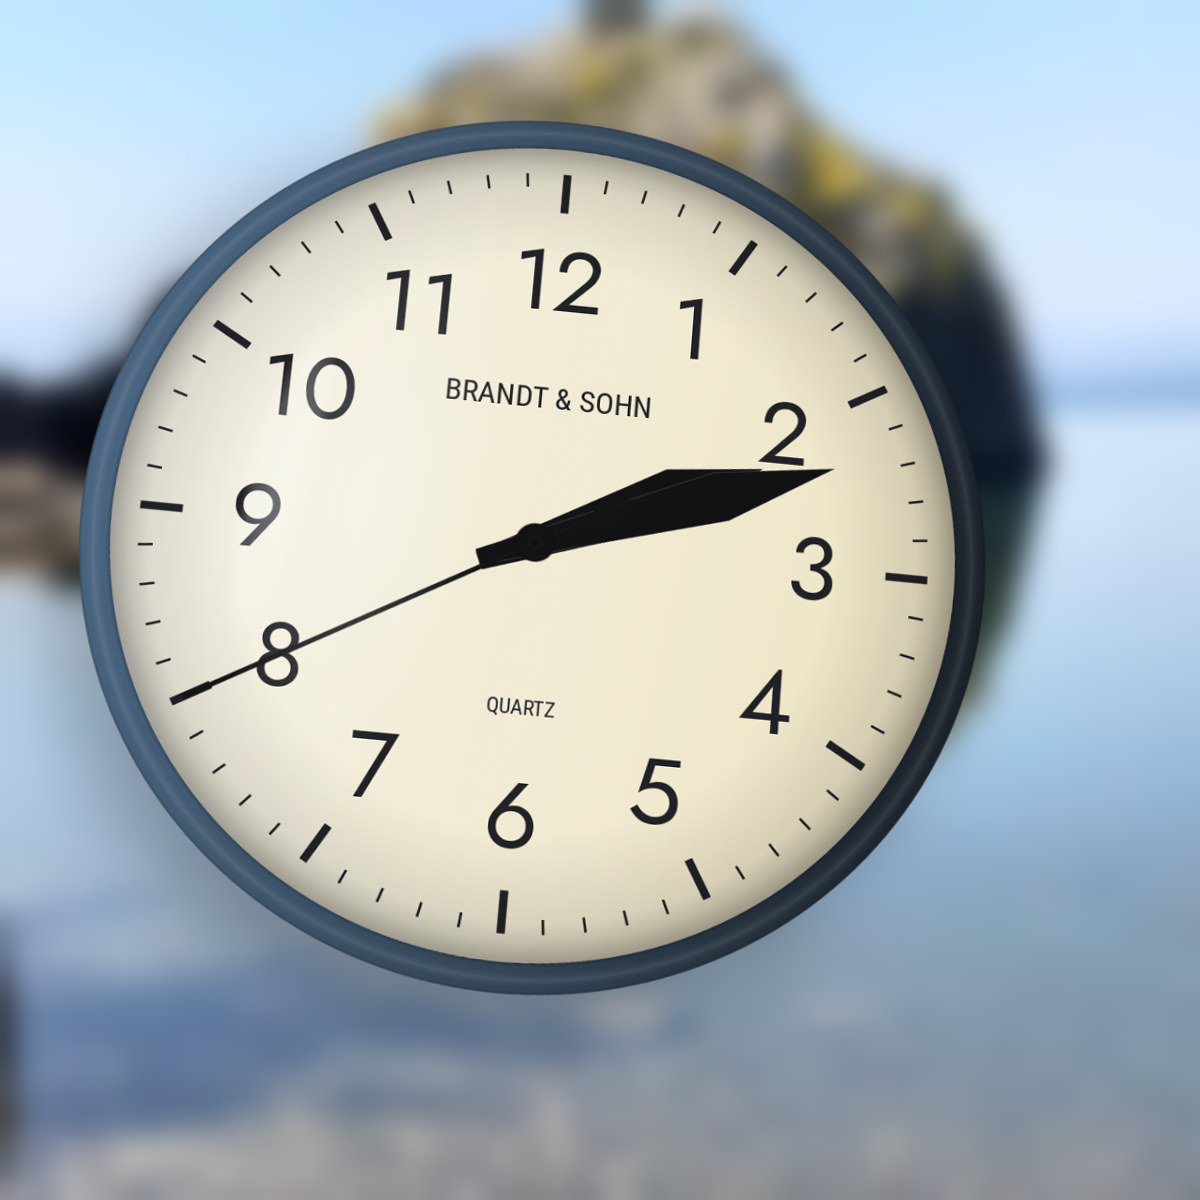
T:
2.11.40
